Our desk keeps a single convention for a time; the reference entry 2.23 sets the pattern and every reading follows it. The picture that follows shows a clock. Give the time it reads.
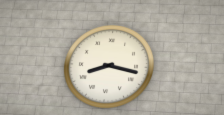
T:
8.17
